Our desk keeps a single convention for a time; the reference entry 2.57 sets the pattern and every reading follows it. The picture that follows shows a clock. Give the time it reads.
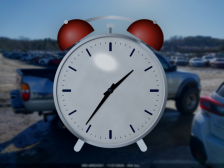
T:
1.36
